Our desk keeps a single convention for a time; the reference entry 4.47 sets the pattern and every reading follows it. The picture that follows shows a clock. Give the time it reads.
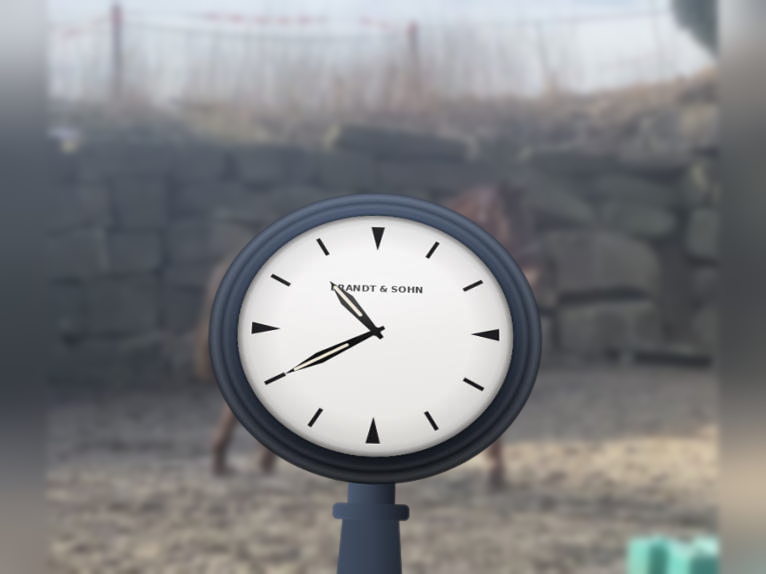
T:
10.40
